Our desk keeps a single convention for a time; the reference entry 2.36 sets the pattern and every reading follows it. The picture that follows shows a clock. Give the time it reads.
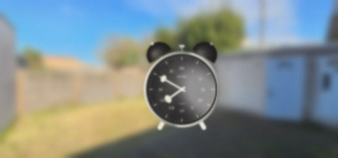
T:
7.50
